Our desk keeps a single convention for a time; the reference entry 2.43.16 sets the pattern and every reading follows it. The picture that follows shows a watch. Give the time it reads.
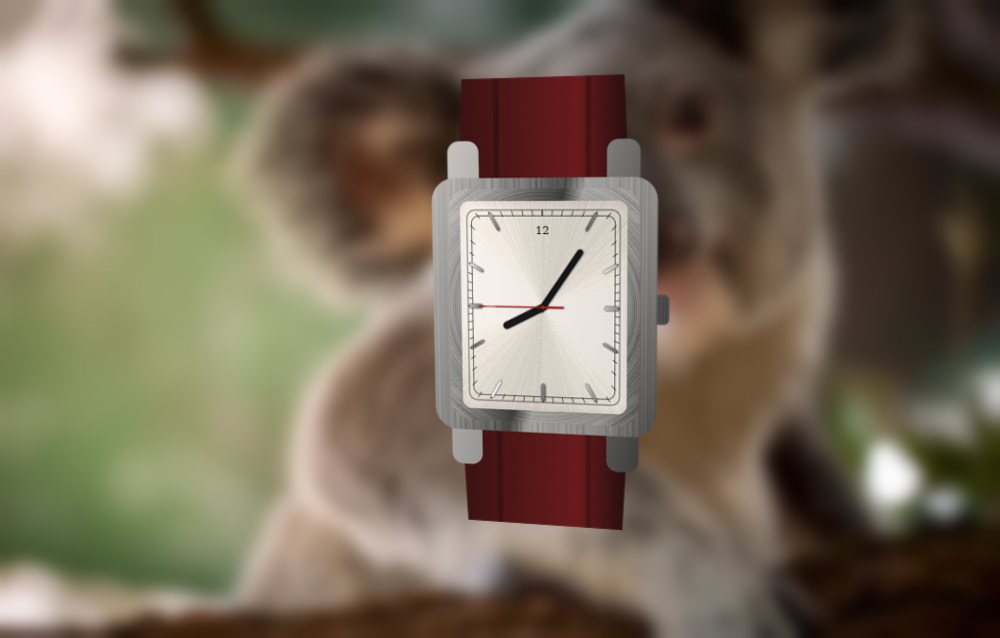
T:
8.05.45
